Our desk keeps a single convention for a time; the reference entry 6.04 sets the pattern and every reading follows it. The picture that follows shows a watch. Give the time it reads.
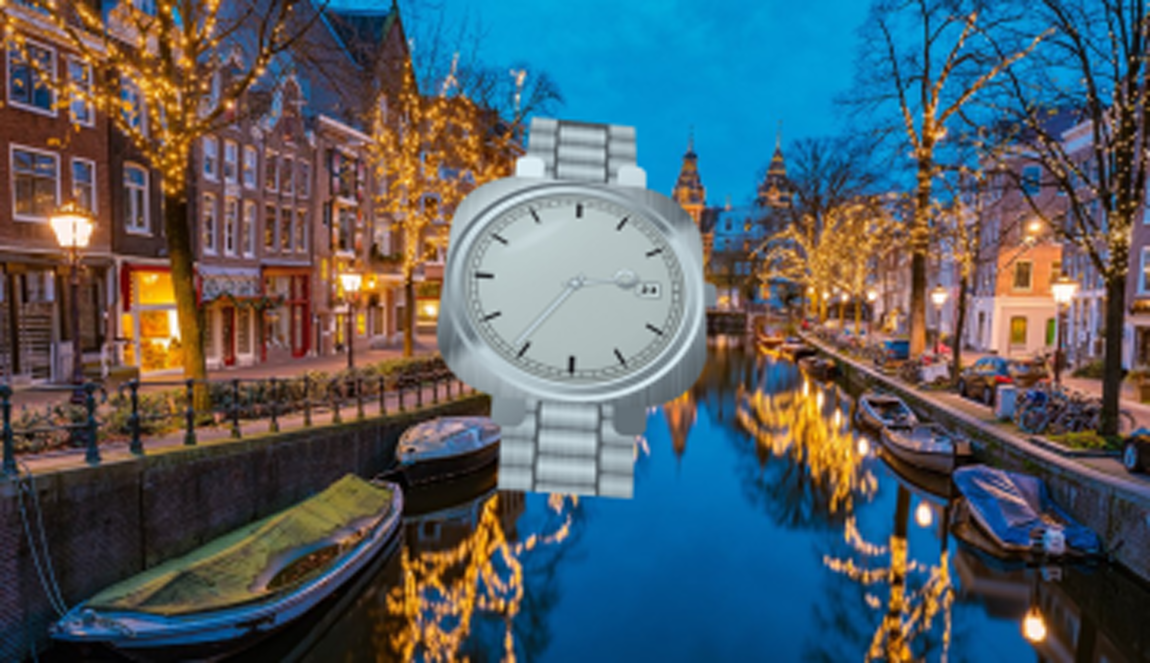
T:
2.36
